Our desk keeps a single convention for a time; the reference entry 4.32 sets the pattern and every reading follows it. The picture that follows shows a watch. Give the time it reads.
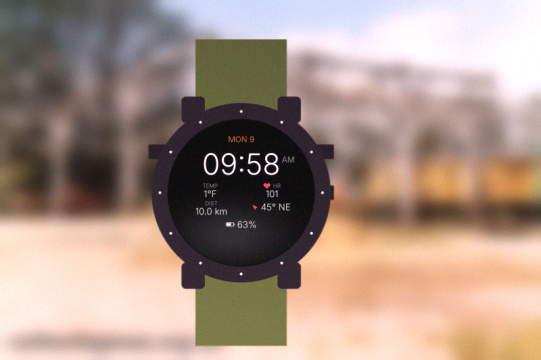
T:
9.58
